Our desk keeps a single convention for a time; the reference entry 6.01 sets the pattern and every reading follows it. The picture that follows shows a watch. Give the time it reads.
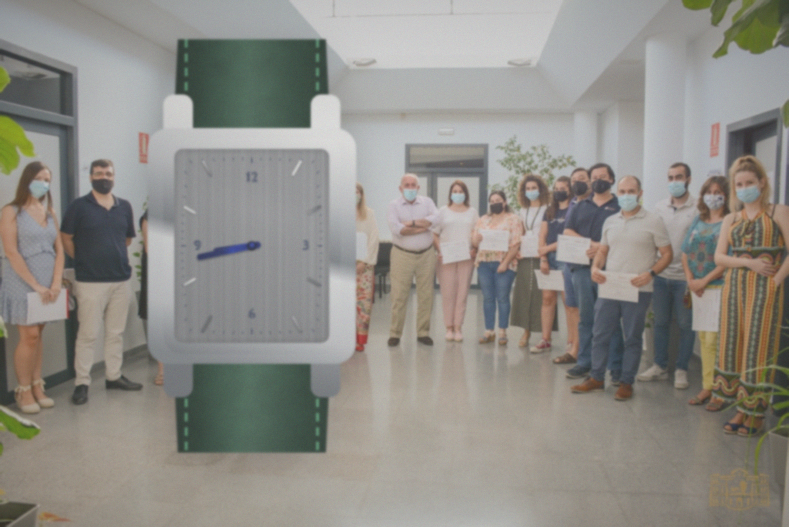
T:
8.43
